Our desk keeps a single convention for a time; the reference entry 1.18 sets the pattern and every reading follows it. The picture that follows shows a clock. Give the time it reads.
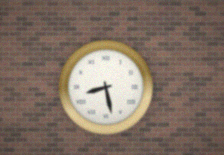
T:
8.28
